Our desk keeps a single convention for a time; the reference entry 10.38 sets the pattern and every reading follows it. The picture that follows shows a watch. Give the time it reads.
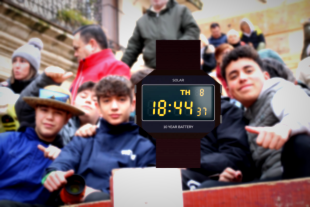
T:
18.44
